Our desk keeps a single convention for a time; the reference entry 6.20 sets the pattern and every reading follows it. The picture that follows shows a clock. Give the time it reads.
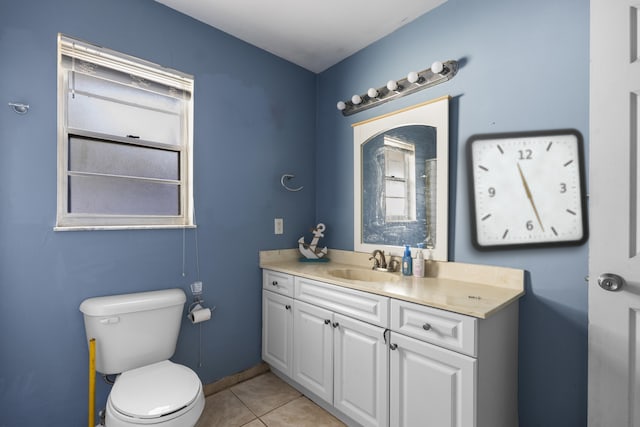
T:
11.27
